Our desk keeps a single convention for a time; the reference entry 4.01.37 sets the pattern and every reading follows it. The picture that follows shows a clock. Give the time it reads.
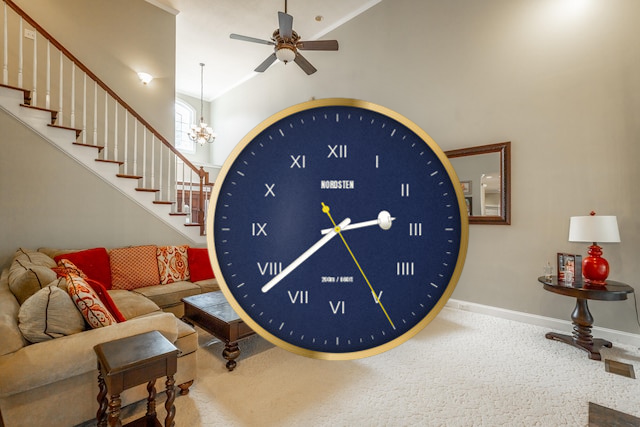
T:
2.38.25
